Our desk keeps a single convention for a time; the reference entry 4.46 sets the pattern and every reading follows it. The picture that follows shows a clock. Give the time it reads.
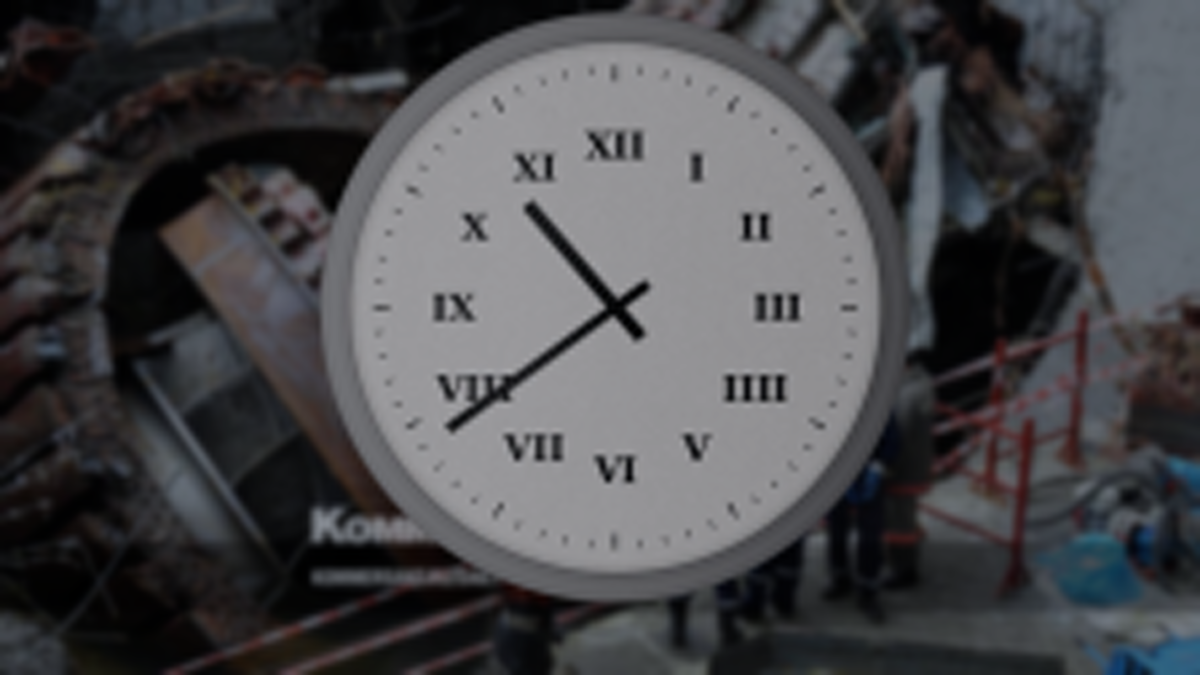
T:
10.39
